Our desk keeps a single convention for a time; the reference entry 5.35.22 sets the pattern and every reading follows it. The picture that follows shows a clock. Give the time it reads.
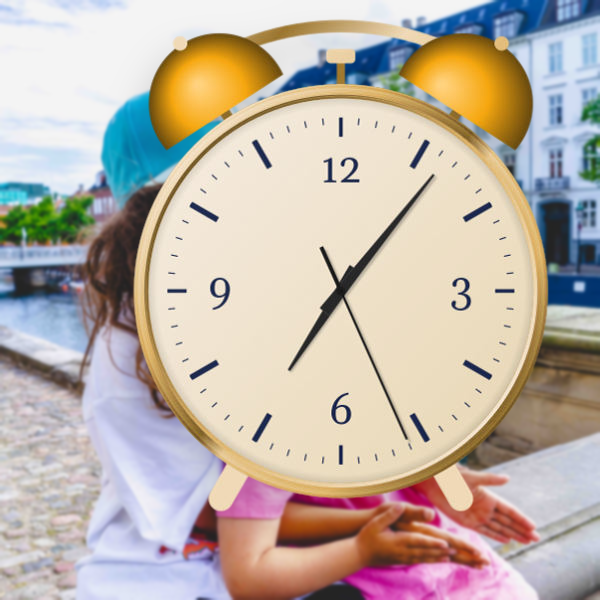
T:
7.06.26
